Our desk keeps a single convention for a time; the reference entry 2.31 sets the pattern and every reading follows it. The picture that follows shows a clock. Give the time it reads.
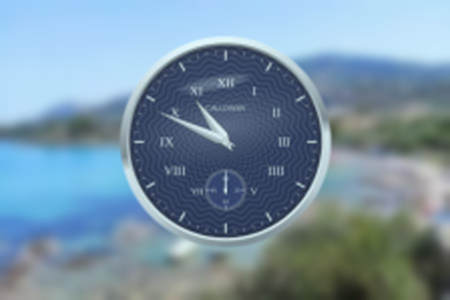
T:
10.49
